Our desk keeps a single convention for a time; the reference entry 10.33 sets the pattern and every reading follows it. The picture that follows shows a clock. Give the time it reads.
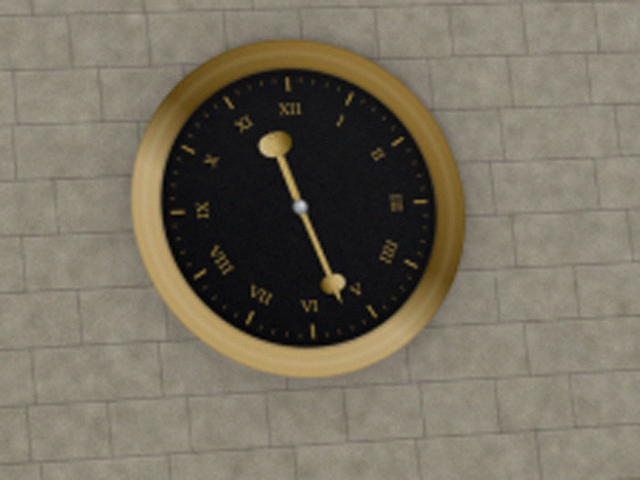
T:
11.27
